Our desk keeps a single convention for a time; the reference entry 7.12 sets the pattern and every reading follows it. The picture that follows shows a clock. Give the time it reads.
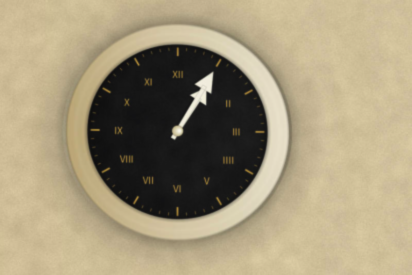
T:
1.05
